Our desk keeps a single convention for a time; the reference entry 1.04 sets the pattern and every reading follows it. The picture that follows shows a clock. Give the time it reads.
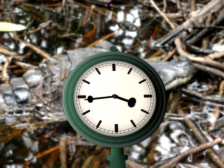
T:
3.44
